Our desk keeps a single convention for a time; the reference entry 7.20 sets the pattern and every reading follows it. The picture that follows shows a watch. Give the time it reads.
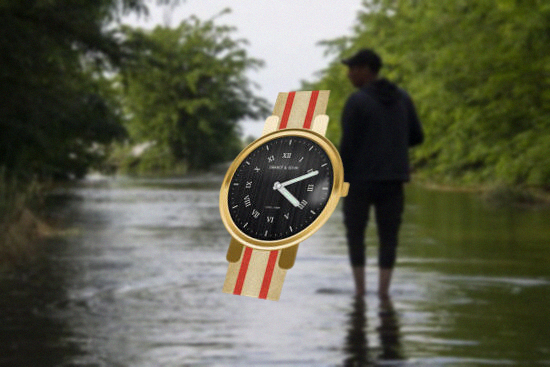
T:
4.11
